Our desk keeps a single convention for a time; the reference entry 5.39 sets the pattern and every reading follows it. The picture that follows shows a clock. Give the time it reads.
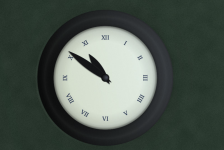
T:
10.51
